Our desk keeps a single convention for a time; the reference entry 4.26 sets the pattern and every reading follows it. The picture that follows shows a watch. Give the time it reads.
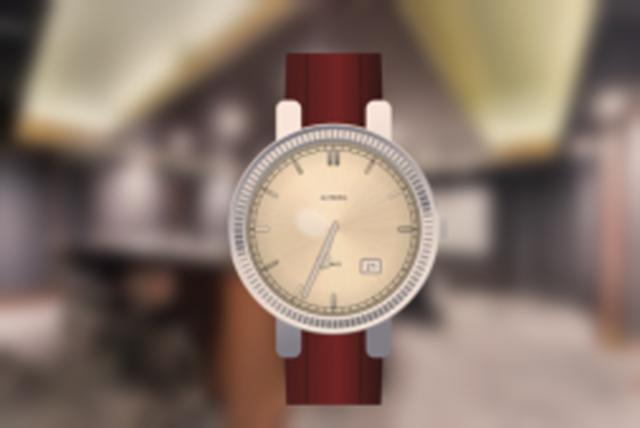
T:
6.34
